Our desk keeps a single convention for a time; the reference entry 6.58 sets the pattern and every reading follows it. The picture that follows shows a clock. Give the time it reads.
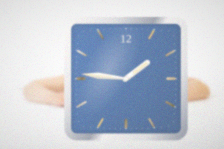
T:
1.46
